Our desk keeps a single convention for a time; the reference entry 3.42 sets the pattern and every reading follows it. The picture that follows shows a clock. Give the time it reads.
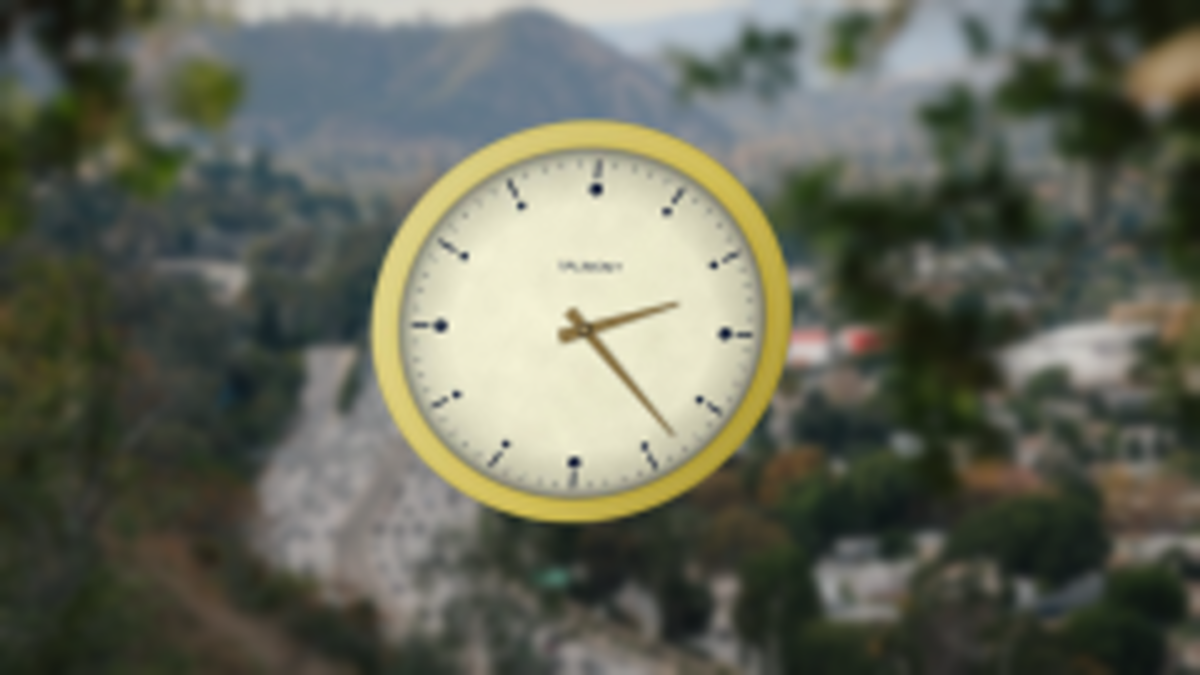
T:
2.23
